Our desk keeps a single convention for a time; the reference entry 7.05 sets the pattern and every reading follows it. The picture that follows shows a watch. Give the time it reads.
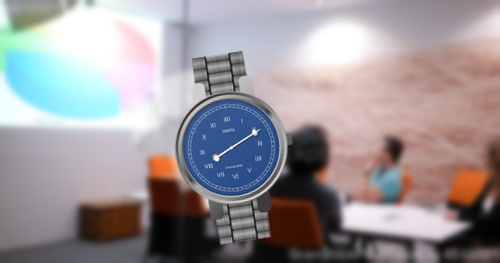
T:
8.11
